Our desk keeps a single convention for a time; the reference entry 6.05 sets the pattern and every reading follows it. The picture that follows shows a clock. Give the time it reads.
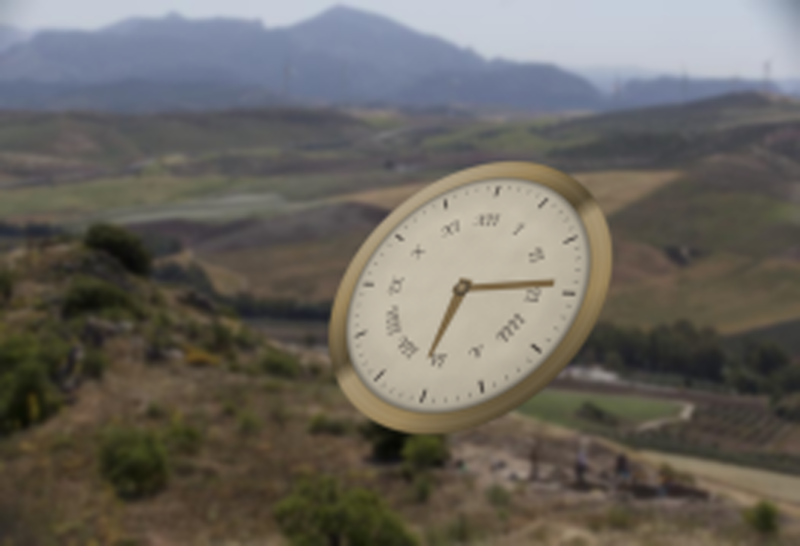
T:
6.14
